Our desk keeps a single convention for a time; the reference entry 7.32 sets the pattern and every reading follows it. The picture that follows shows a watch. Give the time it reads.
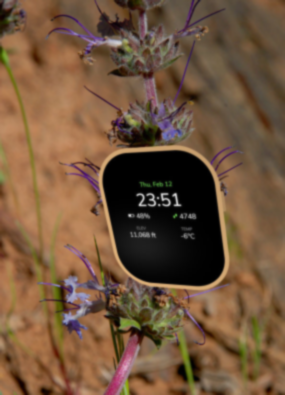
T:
23.51
